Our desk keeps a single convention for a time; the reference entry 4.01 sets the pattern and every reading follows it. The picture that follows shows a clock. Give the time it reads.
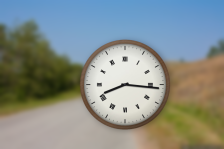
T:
8.16
